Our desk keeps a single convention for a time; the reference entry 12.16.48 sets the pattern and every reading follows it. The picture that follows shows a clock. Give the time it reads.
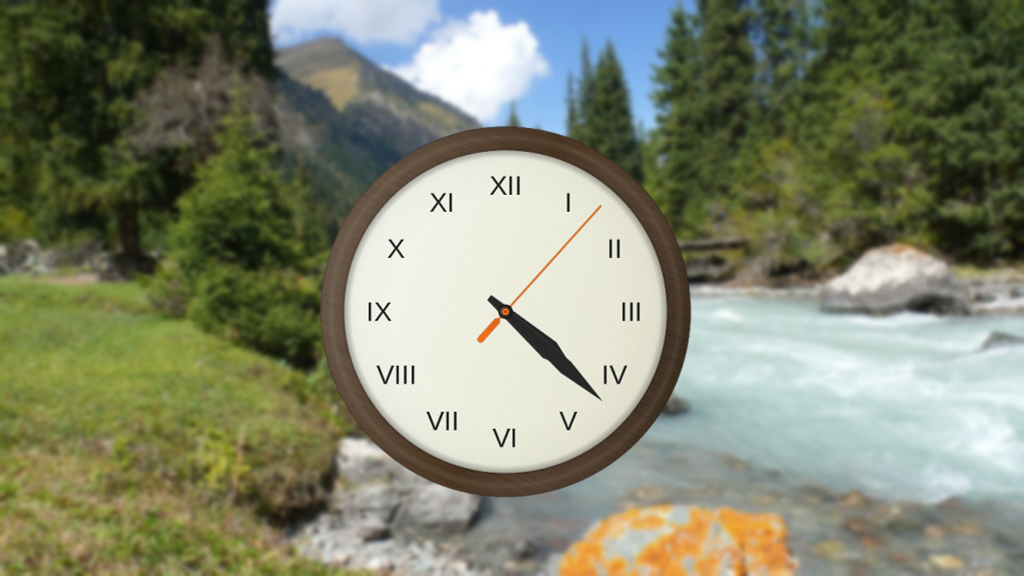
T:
4.22.07
